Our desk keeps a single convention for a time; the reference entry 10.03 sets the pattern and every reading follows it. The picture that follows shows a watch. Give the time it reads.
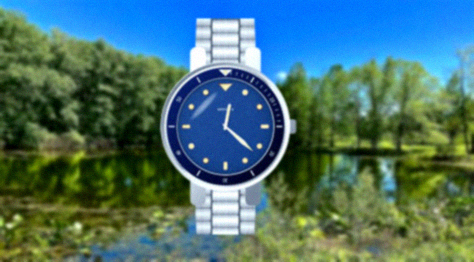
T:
12.22
